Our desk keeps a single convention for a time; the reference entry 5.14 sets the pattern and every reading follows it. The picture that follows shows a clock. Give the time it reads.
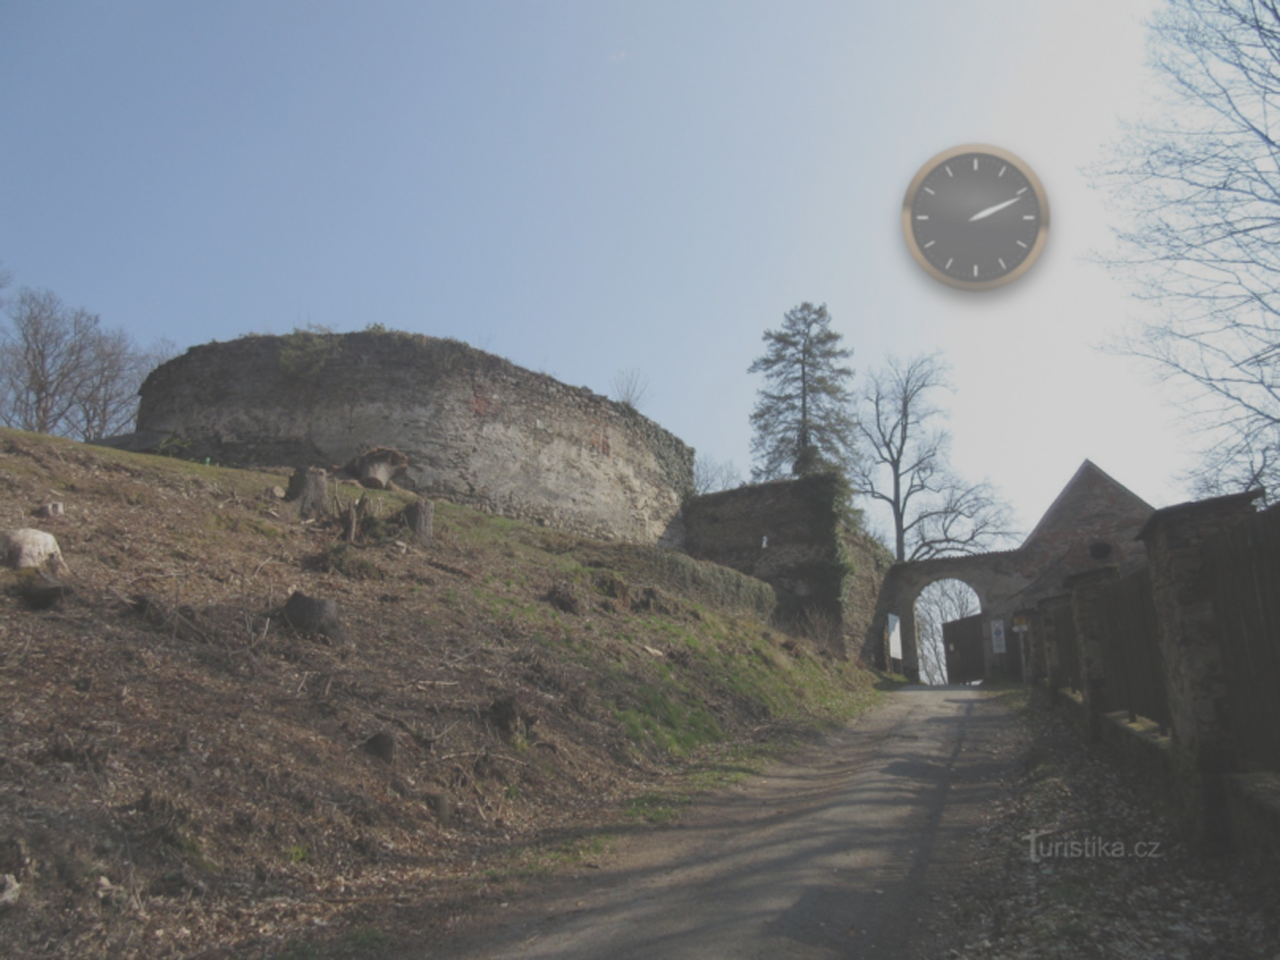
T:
2.11
